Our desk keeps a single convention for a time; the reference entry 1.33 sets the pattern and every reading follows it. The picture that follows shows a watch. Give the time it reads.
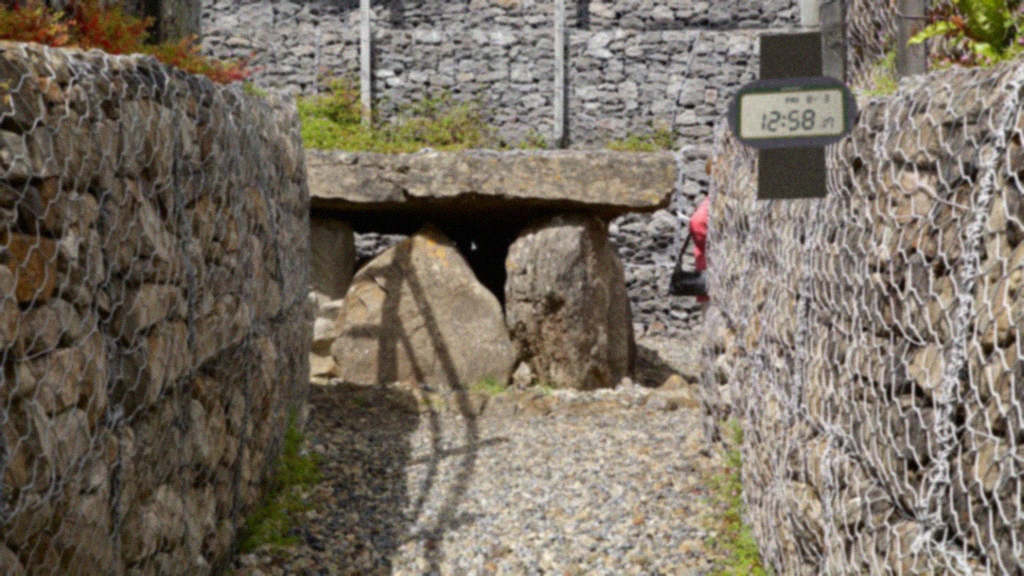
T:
12.58
